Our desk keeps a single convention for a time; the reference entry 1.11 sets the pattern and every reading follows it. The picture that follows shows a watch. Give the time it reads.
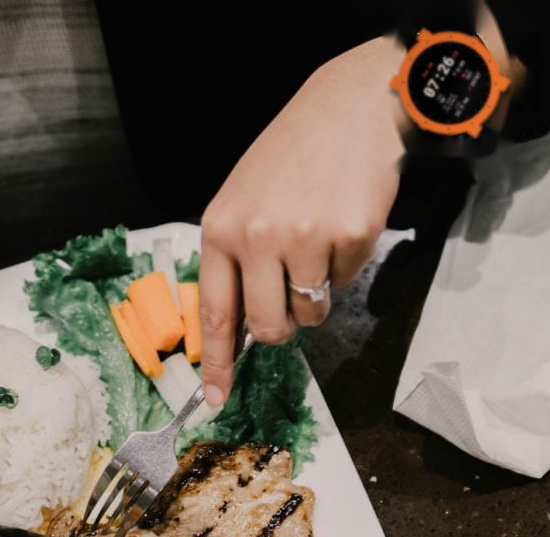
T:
7.26
